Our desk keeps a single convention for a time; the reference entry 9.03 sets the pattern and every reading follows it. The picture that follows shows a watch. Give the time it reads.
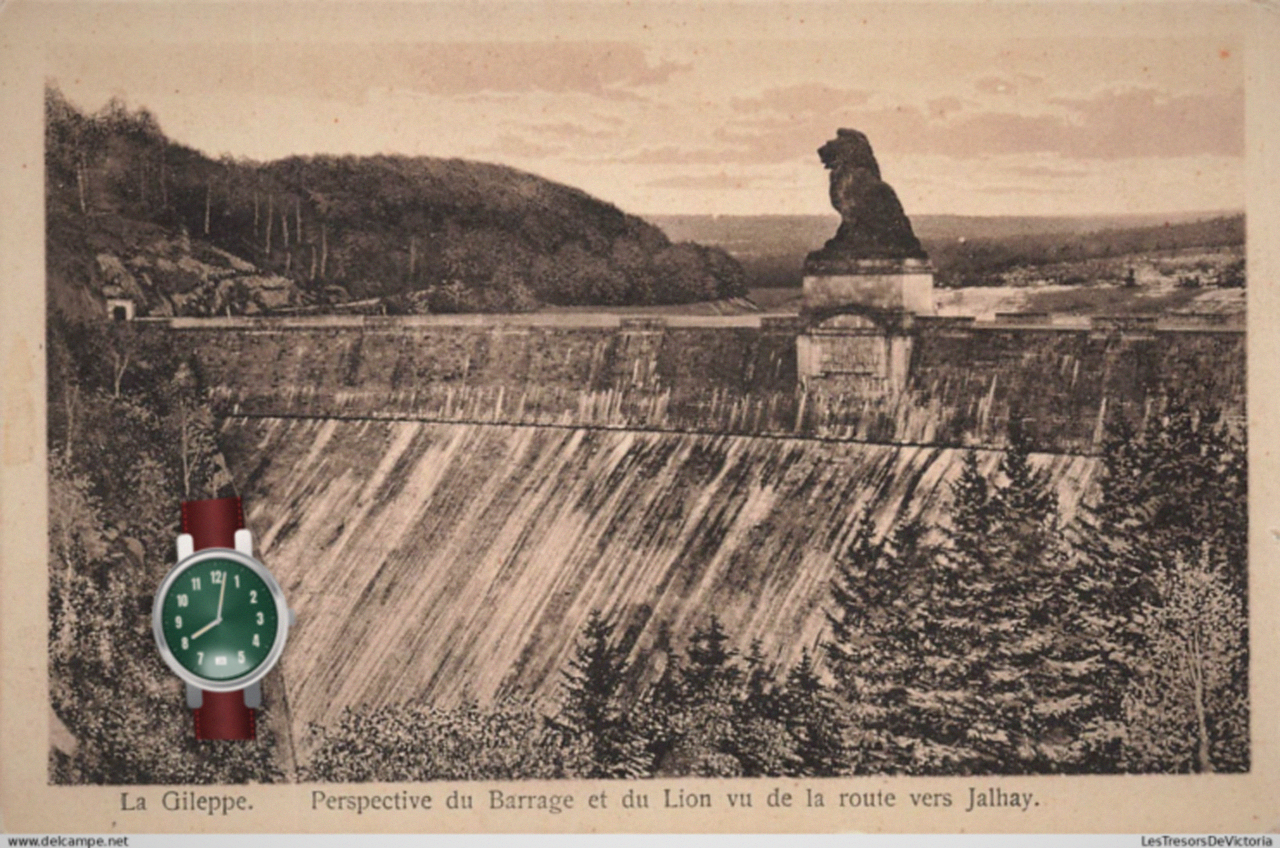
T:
8.02
